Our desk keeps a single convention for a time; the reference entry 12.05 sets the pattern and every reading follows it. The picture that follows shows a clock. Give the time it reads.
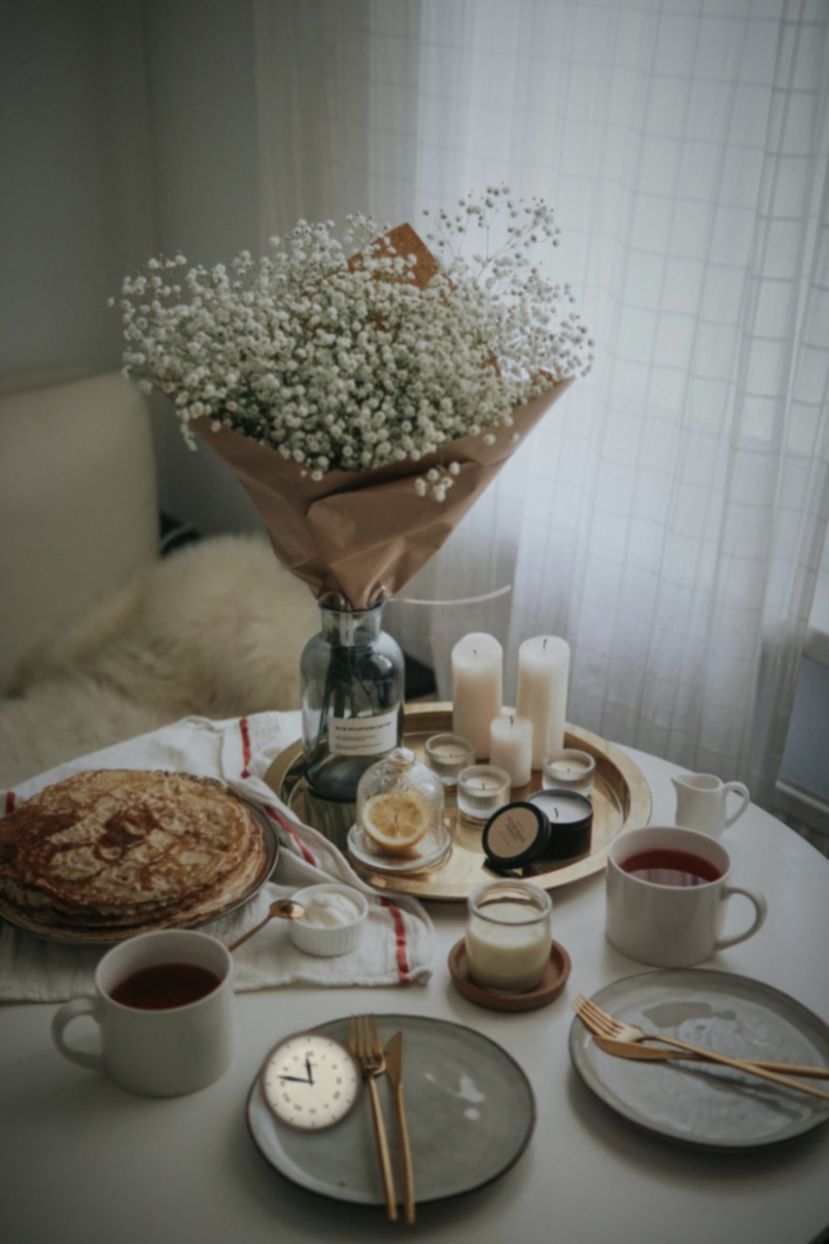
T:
11.47
